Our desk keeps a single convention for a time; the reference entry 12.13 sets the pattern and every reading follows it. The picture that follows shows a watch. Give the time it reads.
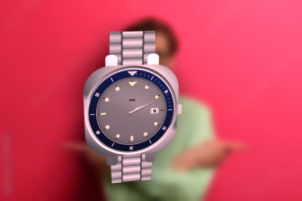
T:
2.11
